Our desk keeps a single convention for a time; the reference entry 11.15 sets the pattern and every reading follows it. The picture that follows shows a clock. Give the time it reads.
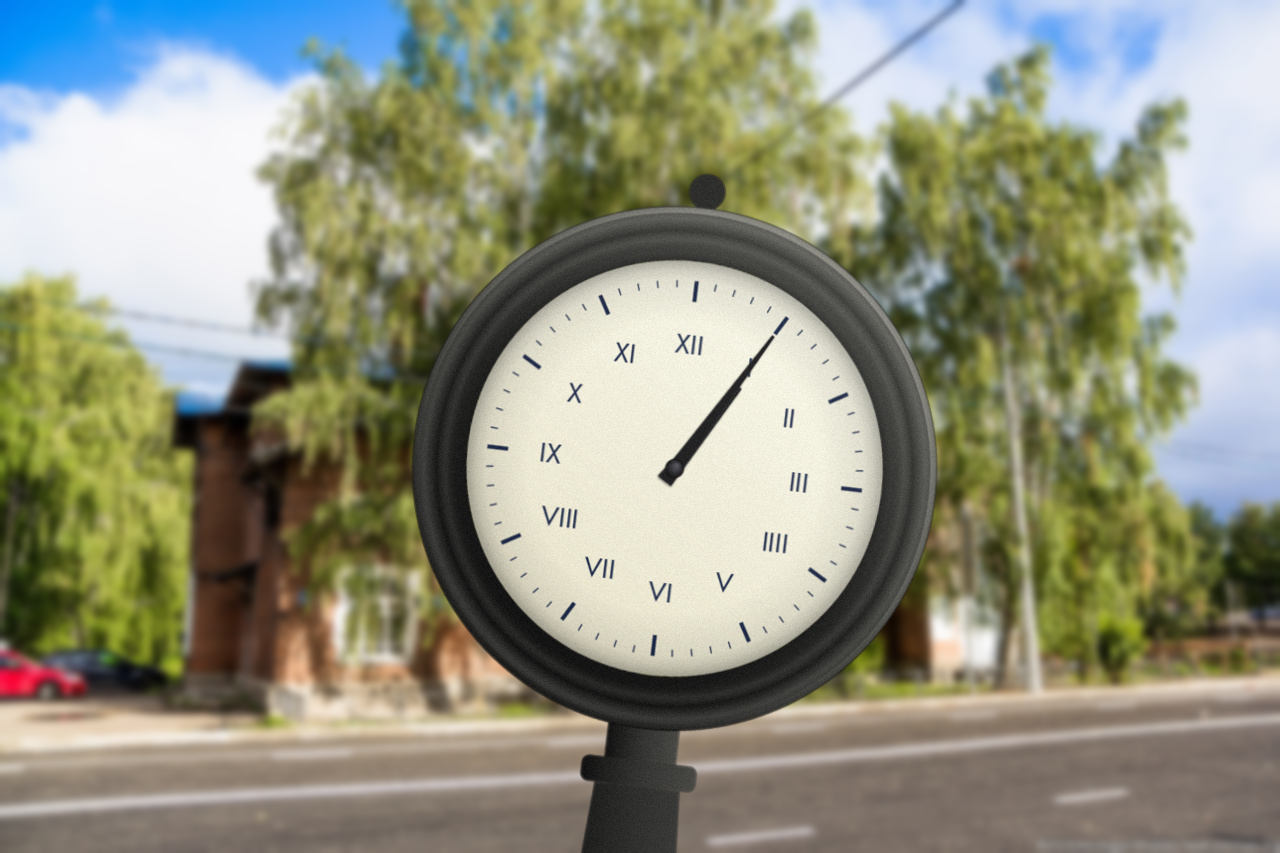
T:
1.05
